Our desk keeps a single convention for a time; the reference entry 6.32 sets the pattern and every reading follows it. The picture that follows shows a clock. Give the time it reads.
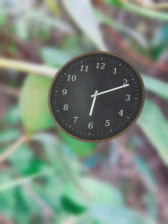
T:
6.11
